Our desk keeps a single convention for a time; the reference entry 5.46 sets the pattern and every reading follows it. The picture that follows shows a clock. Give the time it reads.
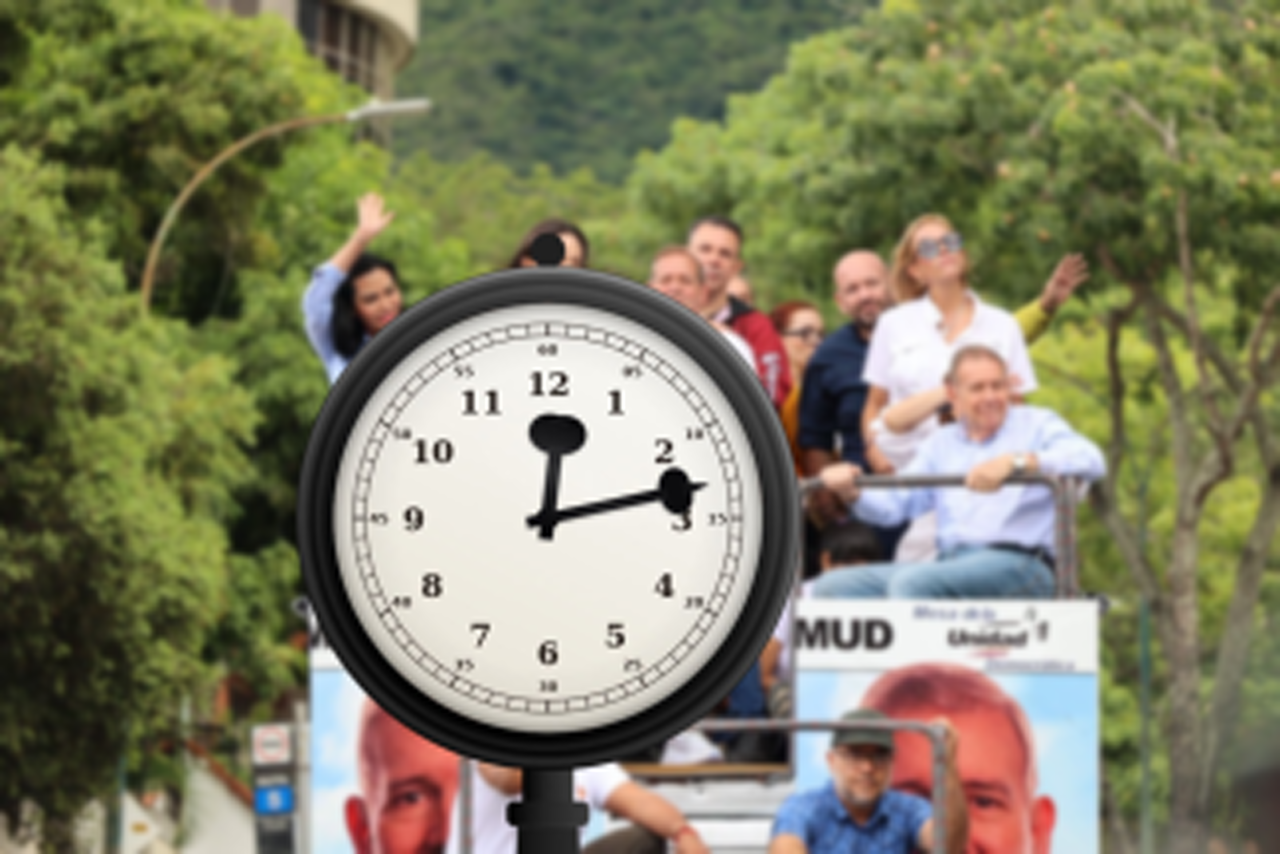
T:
12.13
